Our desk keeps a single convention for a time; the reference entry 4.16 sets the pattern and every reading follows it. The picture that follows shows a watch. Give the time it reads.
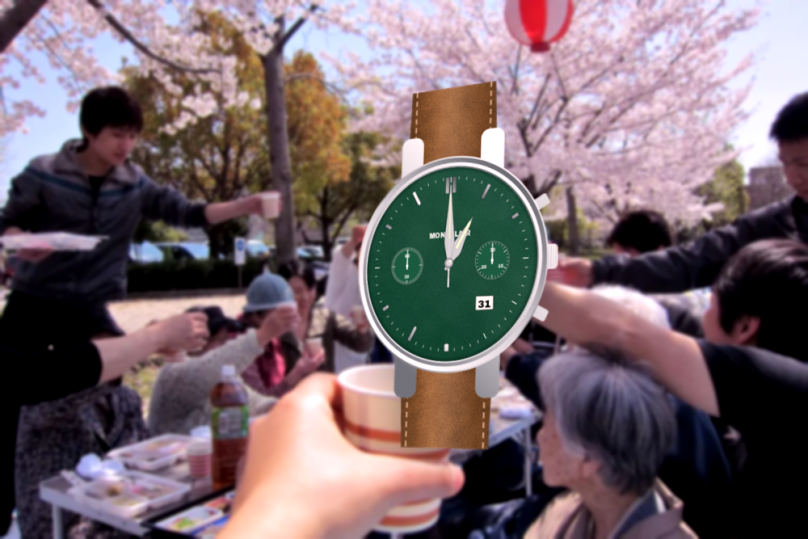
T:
1.00
